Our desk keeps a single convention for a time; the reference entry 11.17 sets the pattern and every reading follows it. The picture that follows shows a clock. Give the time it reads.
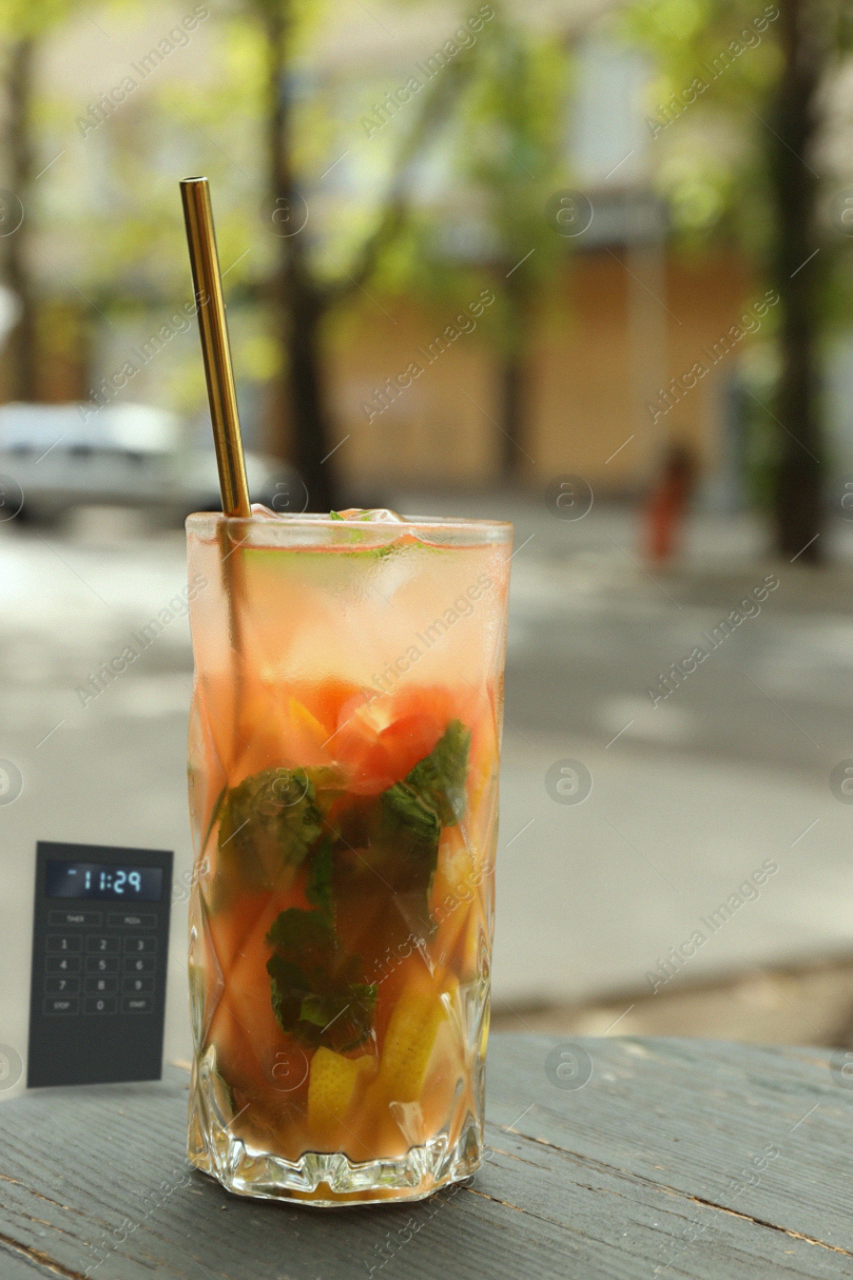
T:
11.29
